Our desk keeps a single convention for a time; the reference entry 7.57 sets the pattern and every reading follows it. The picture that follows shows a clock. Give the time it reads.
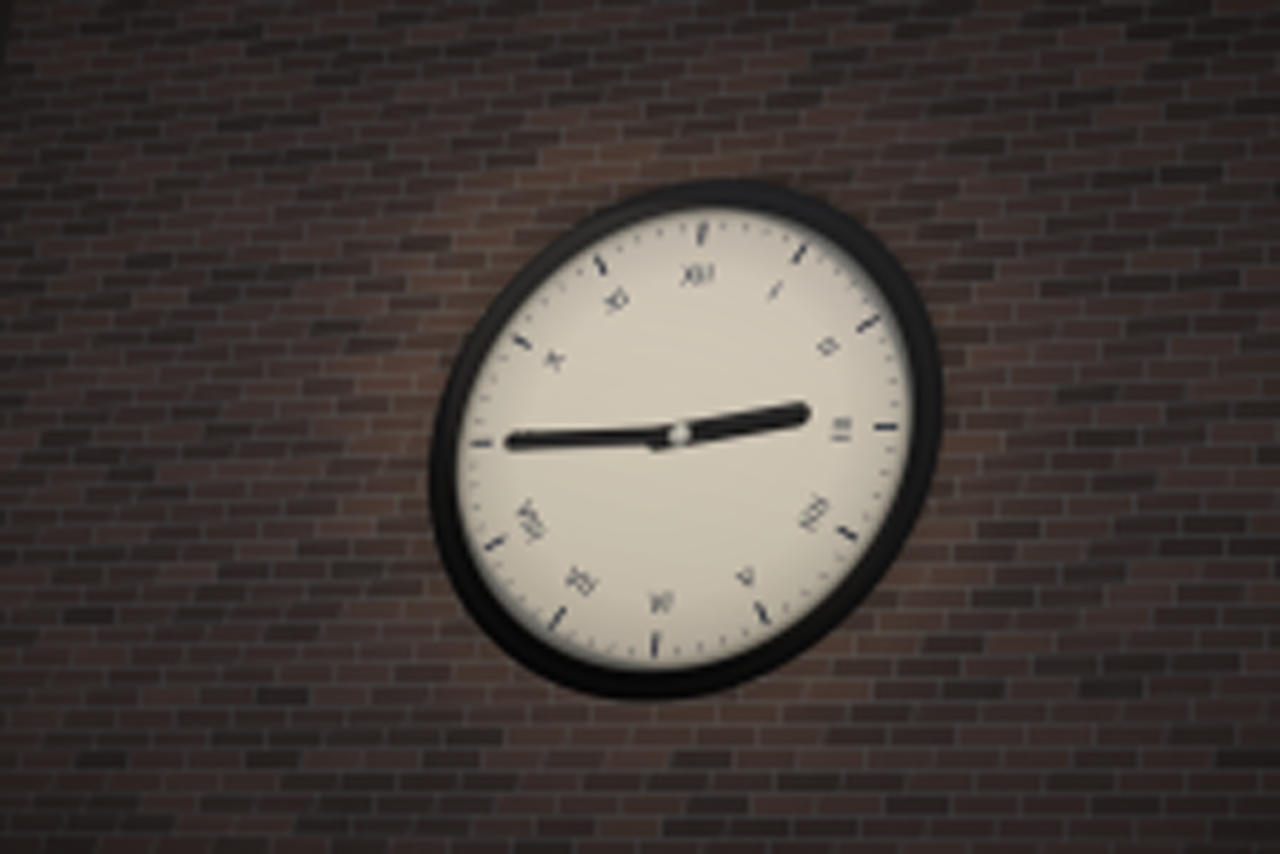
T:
2.45
